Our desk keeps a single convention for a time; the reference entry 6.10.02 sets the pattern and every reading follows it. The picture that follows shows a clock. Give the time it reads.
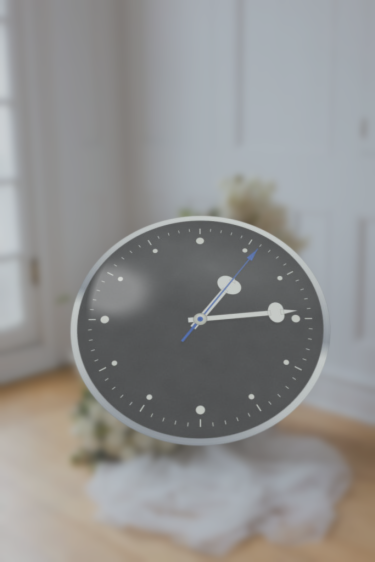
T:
1.14.06
